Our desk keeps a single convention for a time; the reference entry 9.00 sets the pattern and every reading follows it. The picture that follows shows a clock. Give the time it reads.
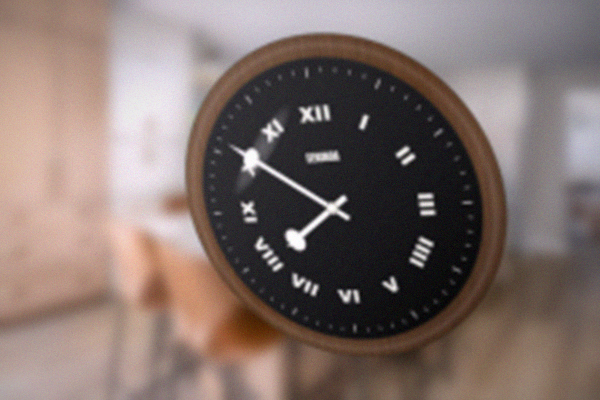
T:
7.51
